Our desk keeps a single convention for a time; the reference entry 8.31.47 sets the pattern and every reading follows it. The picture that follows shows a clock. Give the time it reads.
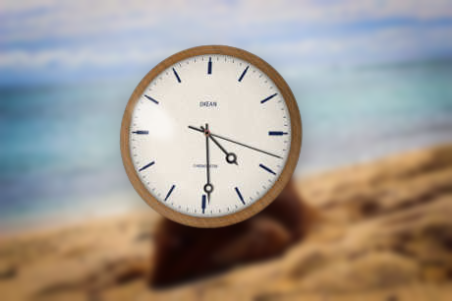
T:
4.29.18
